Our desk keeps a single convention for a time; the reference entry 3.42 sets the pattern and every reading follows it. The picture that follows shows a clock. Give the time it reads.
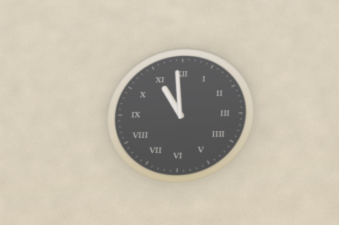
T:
10.59
